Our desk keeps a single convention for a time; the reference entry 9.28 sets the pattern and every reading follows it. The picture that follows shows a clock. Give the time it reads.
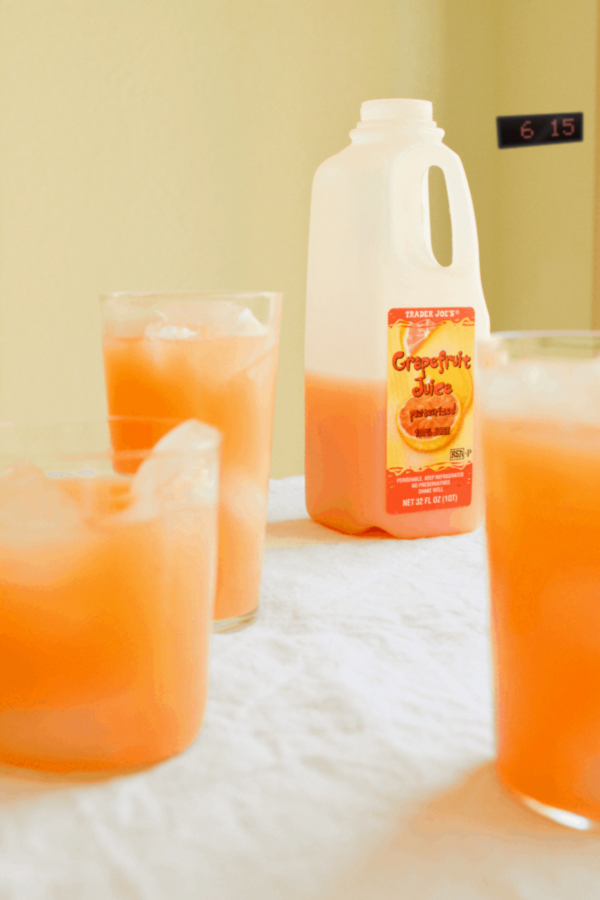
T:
6.15
